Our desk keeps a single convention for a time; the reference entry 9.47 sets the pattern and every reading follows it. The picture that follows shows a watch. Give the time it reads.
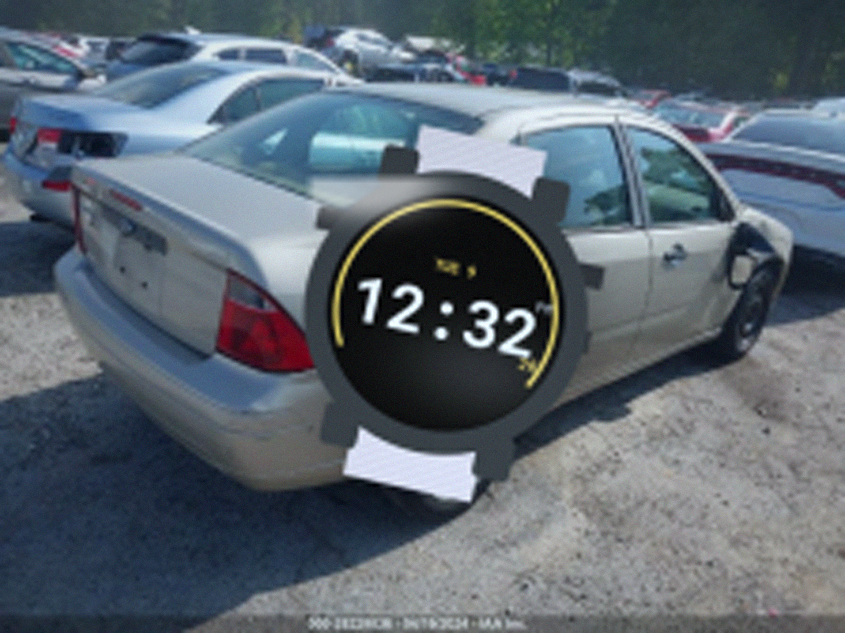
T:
12.32
